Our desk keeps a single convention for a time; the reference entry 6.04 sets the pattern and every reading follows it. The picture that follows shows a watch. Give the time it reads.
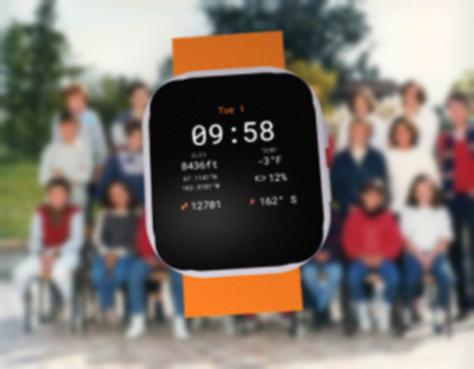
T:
9.58
